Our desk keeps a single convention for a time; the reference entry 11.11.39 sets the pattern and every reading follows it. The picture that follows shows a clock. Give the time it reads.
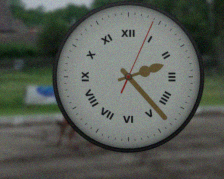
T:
2.23.04
